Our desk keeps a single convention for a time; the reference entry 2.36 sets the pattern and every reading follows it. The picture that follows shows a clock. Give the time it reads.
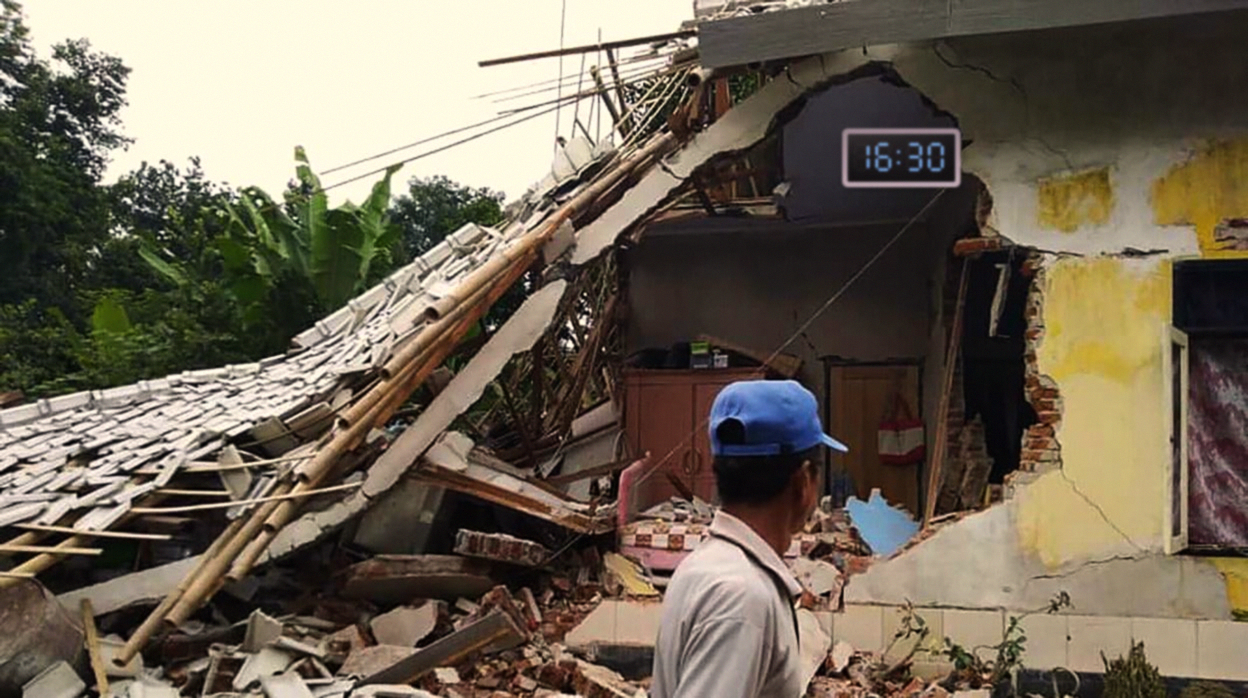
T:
16.30
